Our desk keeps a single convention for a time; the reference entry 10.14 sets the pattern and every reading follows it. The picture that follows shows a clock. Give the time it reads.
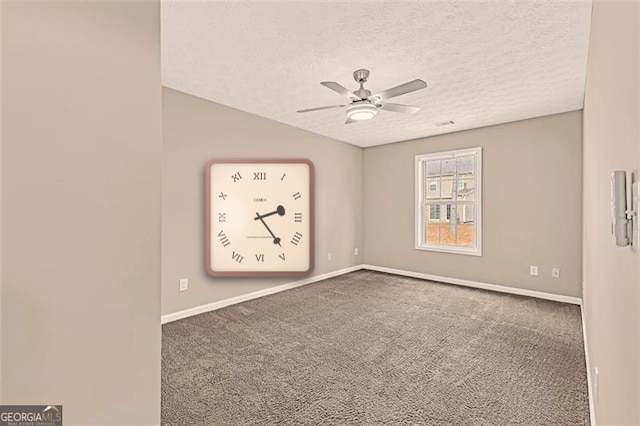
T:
2.24
